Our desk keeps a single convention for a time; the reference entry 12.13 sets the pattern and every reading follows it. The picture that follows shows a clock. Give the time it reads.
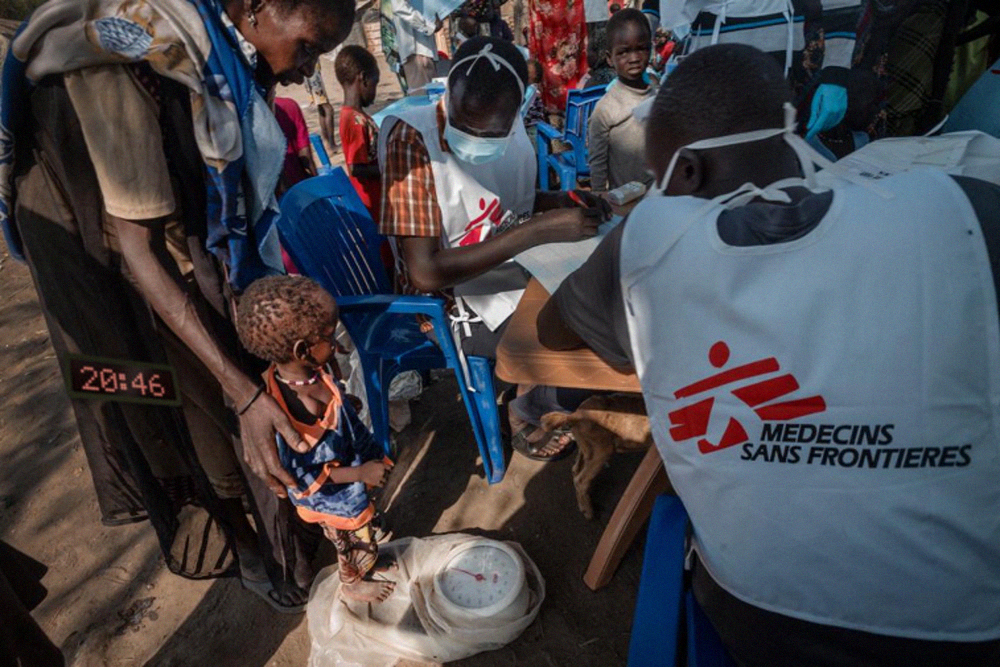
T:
20.46
